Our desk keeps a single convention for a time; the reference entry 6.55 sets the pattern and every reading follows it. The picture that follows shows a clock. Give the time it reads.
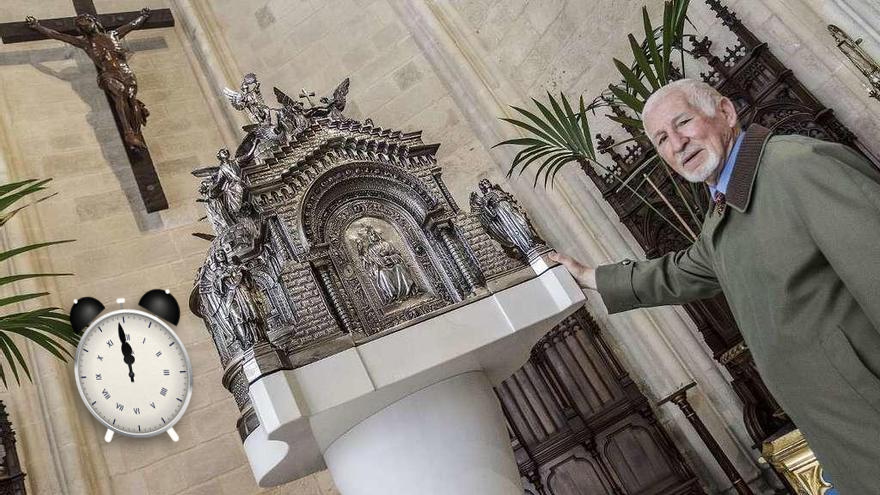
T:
11.59
